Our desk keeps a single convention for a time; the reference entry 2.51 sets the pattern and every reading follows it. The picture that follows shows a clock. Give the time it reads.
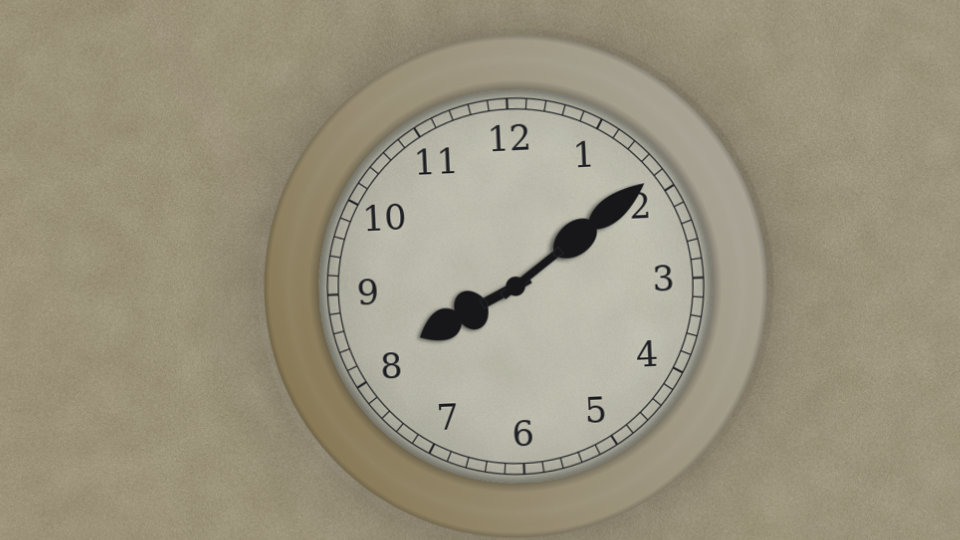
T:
8.09
